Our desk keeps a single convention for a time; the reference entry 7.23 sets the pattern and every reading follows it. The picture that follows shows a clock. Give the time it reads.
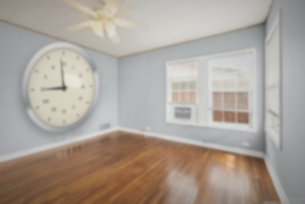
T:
8.59
